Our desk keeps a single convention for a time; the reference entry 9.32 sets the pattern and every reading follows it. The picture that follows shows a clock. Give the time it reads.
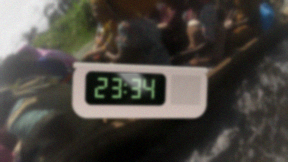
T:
23.34
